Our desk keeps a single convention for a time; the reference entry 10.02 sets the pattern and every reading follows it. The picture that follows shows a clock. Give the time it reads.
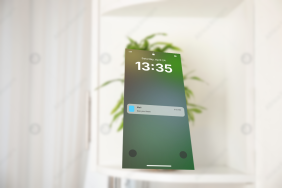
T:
13.35
